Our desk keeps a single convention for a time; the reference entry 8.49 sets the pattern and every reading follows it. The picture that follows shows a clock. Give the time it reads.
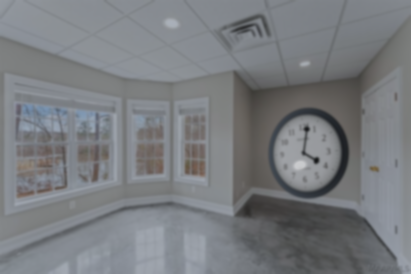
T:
4.02
